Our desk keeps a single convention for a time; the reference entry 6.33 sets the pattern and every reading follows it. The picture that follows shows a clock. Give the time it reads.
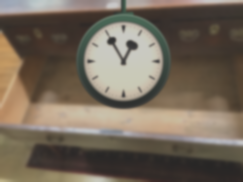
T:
12.55
